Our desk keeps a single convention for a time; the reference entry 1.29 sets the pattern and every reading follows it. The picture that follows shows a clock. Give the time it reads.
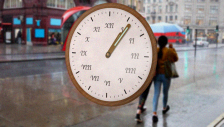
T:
1.06
